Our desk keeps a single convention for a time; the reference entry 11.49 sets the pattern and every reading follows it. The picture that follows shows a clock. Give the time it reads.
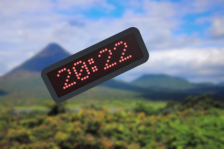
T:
20.22
